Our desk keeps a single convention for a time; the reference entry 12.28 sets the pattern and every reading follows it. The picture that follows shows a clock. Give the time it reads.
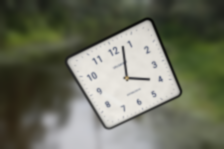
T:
4.03
